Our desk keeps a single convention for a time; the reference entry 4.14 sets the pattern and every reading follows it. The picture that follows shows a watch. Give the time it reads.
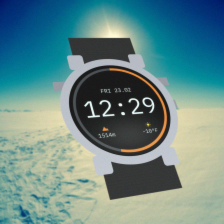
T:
12.29
